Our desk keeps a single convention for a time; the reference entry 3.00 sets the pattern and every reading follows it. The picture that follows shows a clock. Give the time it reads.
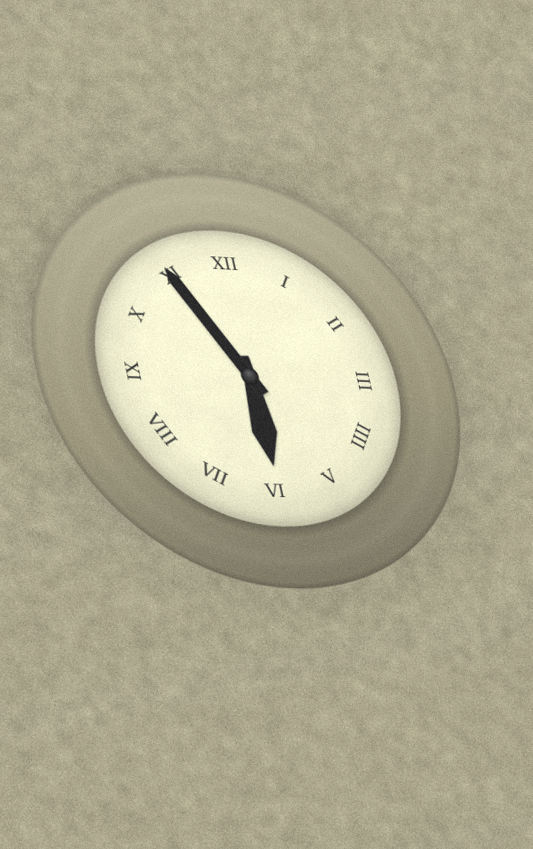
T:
5.55
